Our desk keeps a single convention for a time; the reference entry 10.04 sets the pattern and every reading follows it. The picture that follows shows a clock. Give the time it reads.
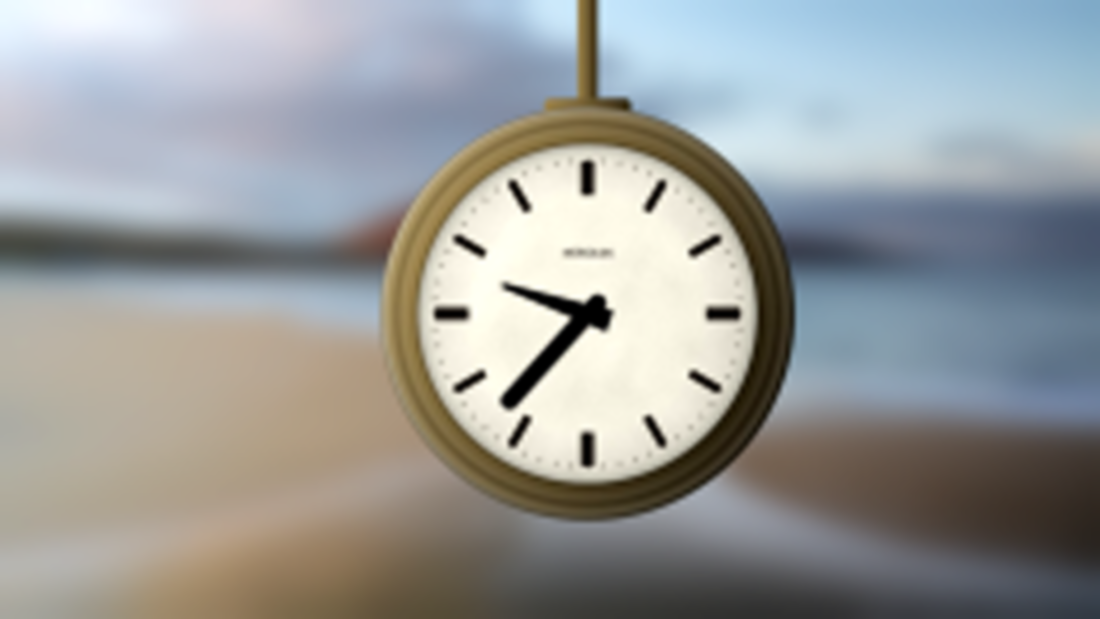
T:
9.37
